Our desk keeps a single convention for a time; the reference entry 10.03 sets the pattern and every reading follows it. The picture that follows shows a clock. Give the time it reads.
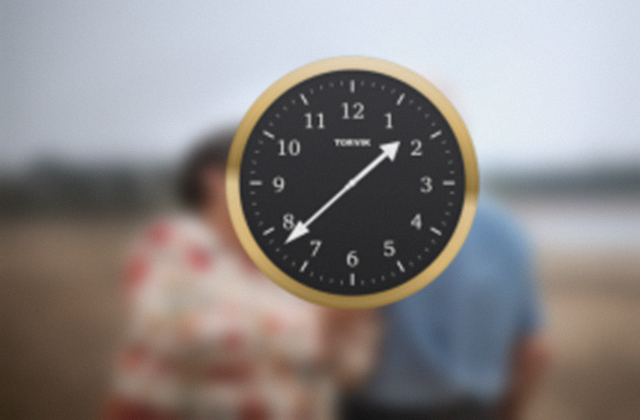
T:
1.38
